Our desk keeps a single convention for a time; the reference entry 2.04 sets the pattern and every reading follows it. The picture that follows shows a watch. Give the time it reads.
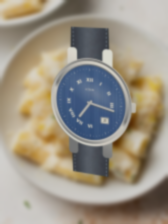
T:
7.17
